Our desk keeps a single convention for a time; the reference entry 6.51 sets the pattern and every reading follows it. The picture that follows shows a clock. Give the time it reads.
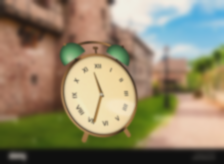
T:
11.34
